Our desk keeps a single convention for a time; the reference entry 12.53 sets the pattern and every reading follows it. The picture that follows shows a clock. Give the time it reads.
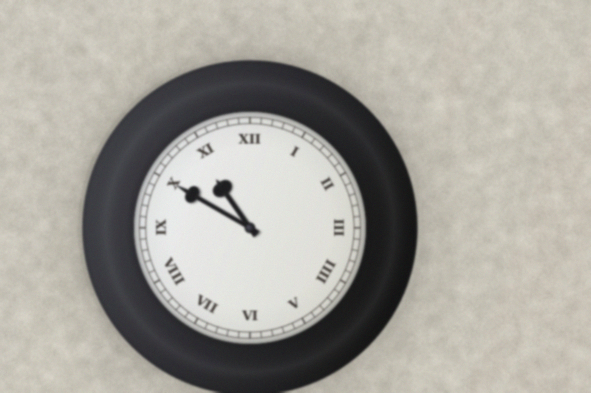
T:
10.50
